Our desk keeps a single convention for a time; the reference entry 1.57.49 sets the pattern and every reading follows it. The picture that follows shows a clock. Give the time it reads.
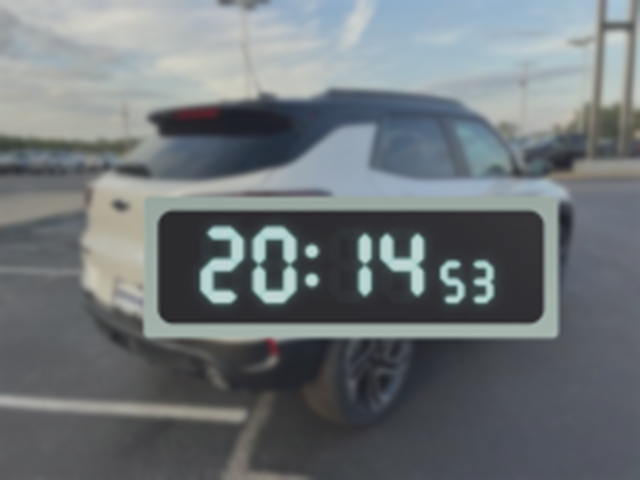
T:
20.14.53
